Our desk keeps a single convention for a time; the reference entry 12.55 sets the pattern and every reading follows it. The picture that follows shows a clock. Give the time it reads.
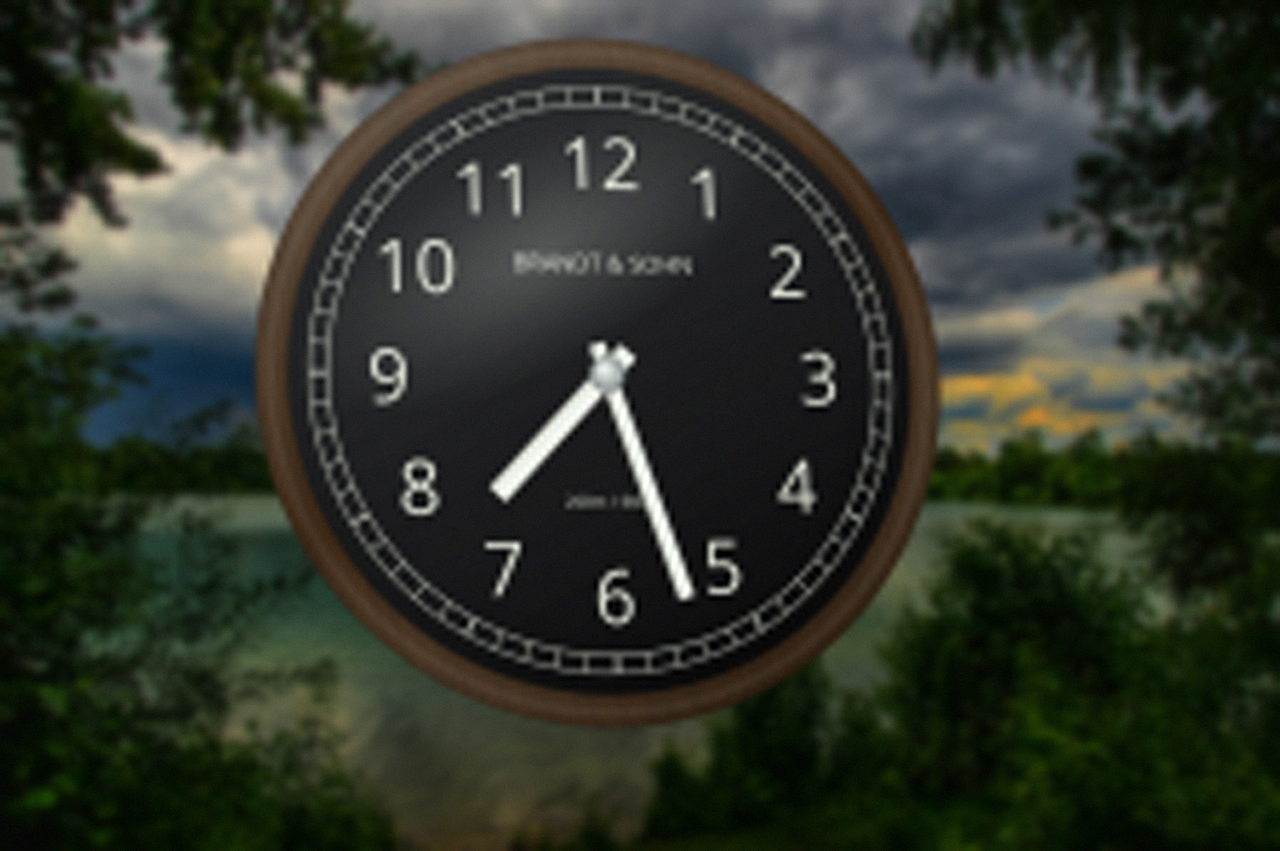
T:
7.27
